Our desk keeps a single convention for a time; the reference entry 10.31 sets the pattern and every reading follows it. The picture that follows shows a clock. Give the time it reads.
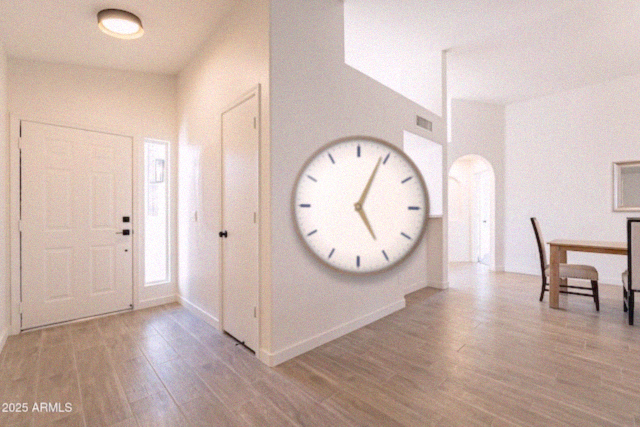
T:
5.04
